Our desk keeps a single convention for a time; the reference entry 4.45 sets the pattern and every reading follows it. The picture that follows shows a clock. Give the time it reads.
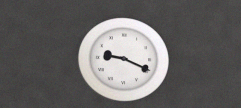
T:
9.19
